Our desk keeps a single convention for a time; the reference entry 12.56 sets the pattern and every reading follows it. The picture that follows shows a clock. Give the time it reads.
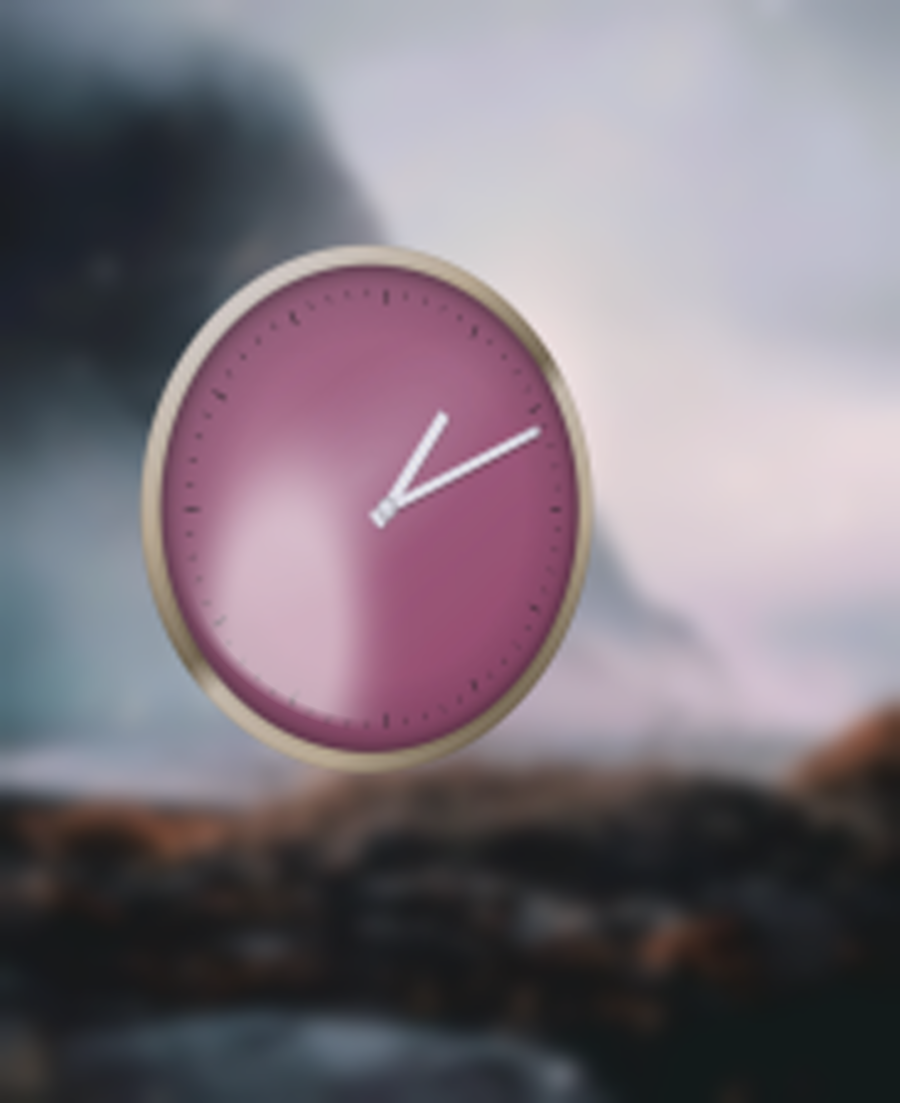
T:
1.11
